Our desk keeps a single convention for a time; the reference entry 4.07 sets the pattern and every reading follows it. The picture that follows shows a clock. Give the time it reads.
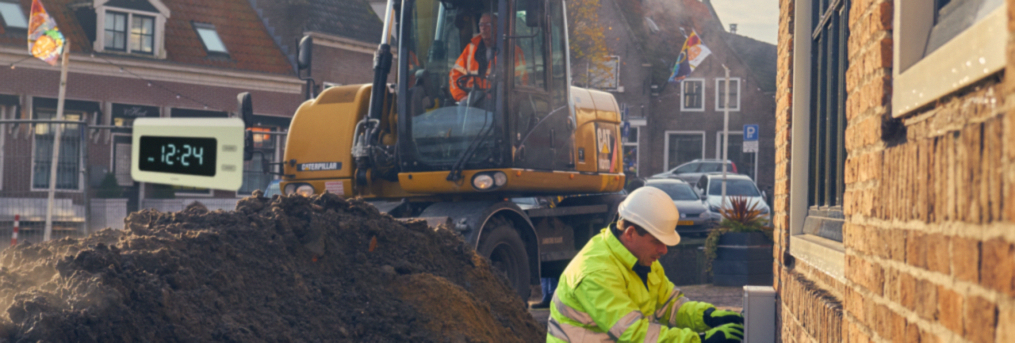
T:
12.24
